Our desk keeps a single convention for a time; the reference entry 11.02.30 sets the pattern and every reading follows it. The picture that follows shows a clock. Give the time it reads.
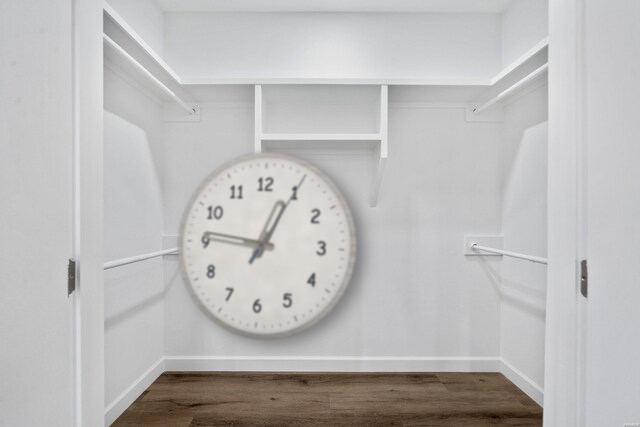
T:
12.46.05
